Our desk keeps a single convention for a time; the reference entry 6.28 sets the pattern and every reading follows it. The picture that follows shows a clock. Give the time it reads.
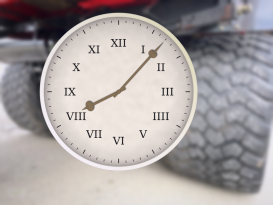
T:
8.07
